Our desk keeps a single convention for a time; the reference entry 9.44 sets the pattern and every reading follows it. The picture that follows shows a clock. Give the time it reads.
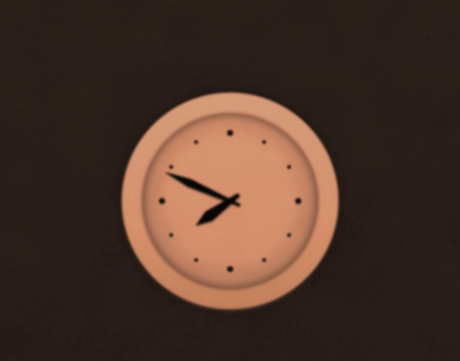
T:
7.49
